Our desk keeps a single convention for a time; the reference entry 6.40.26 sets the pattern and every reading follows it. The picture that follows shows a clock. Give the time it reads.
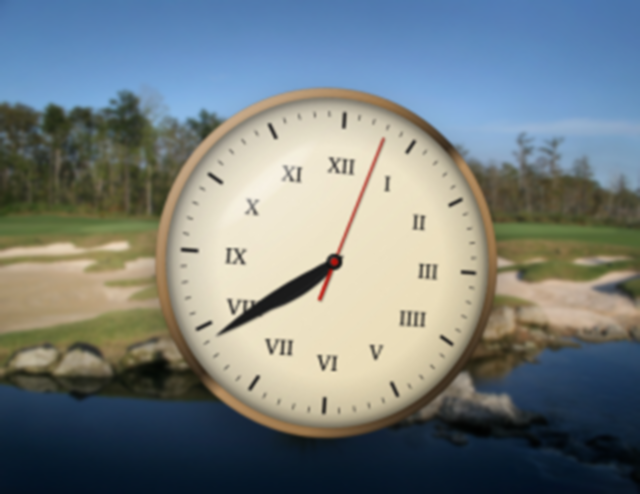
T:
7.39.03
